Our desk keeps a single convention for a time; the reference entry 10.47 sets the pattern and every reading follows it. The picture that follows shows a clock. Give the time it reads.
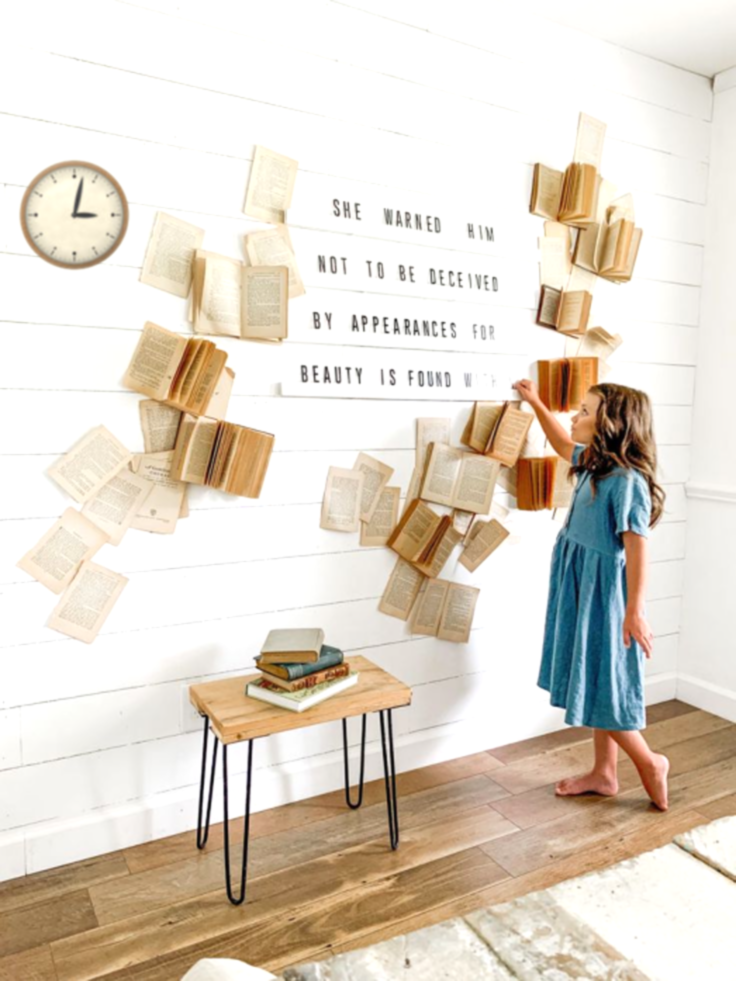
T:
3.02
